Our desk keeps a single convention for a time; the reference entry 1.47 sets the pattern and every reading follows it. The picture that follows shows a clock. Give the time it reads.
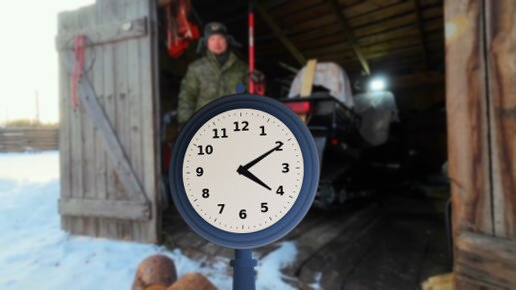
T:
4.10
